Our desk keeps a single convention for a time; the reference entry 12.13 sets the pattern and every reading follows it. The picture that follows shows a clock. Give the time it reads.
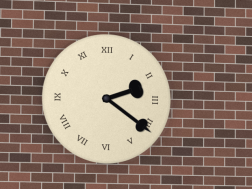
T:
2.21
